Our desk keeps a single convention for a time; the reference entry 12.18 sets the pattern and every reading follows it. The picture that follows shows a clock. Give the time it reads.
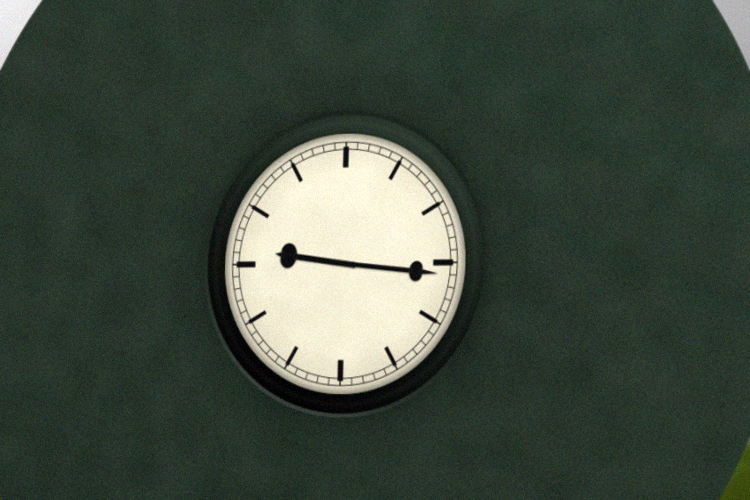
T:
9.16
